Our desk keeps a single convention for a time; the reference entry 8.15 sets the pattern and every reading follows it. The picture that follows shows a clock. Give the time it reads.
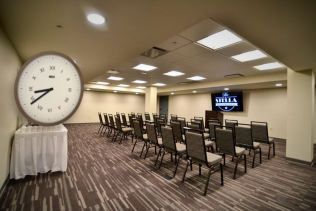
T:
8.39
